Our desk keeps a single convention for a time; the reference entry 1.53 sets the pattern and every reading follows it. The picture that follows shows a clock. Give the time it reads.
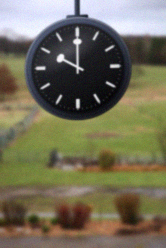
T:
10.00
